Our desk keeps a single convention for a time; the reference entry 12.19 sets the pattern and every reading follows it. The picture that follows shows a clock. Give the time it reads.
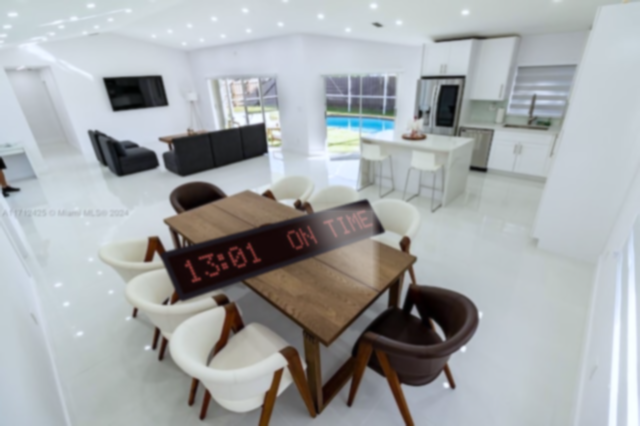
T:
13.01
